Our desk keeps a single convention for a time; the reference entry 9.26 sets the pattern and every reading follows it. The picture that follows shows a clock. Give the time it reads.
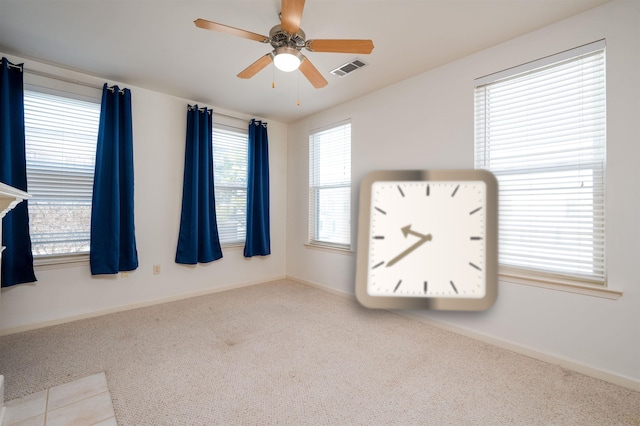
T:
9.39
